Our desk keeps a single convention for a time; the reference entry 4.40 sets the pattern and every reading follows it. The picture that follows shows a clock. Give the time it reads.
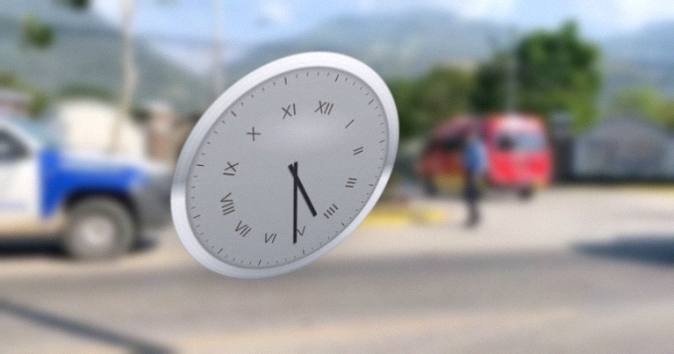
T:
4.26
